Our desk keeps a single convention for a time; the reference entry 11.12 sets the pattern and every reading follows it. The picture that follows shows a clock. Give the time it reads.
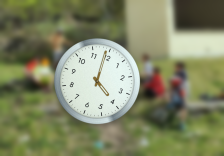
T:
3.59
